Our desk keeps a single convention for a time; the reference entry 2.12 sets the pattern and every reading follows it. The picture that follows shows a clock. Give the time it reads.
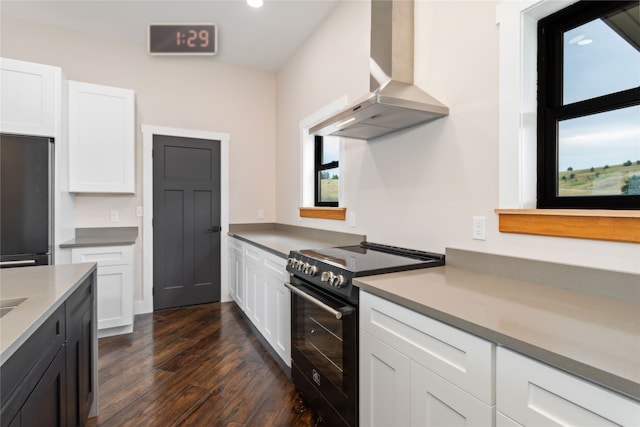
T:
1.29
